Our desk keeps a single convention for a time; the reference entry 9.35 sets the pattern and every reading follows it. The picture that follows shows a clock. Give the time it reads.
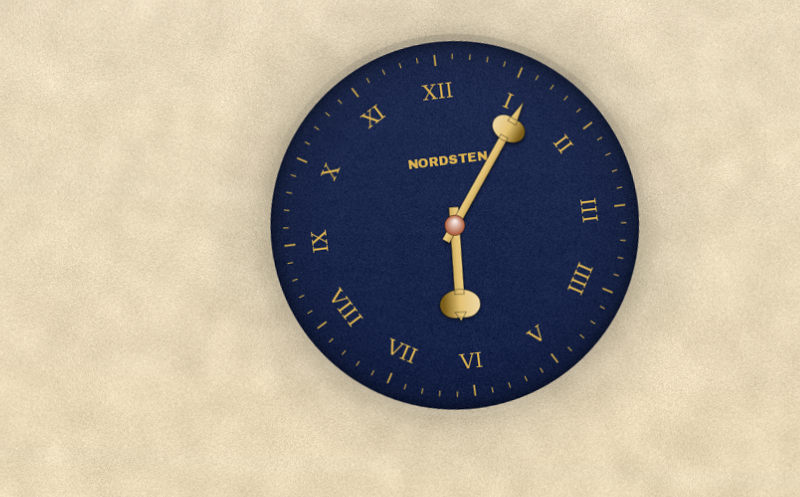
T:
6.06
